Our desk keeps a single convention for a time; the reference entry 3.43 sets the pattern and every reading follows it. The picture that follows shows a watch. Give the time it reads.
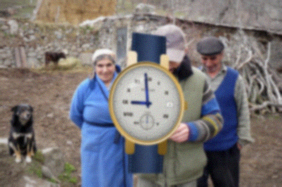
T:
8.59
